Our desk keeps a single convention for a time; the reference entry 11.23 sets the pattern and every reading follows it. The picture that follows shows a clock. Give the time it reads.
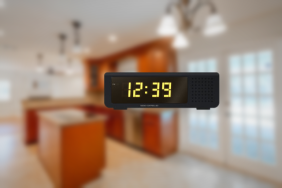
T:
12.39
